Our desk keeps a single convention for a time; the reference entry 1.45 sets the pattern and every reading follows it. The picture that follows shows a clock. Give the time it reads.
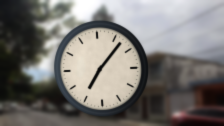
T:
7.07
